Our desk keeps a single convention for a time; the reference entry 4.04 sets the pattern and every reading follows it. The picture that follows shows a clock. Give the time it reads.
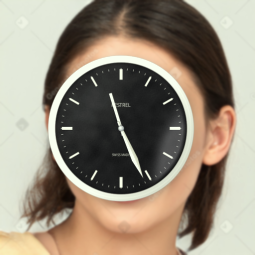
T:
11.26
